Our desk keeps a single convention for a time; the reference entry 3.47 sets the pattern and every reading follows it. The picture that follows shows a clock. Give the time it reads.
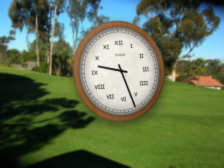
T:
9.27
